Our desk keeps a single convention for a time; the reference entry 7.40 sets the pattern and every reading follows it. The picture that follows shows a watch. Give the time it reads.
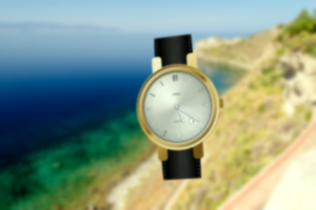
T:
5.21
